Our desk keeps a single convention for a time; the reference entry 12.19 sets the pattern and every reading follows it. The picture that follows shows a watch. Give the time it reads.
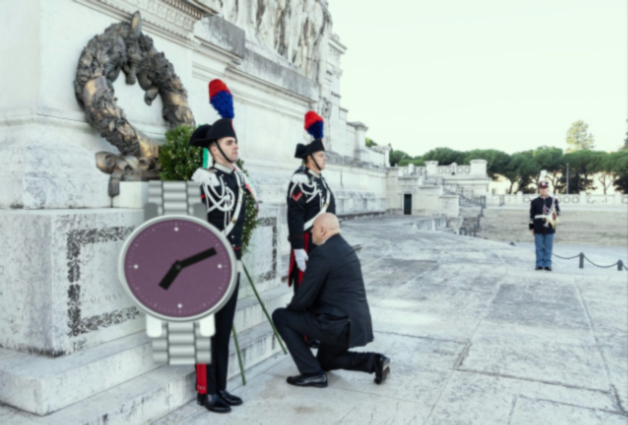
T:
7.11
